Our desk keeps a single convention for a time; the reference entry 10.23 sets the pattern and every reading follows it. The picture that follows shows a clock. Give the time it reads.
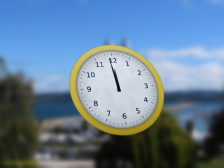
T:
11.59
